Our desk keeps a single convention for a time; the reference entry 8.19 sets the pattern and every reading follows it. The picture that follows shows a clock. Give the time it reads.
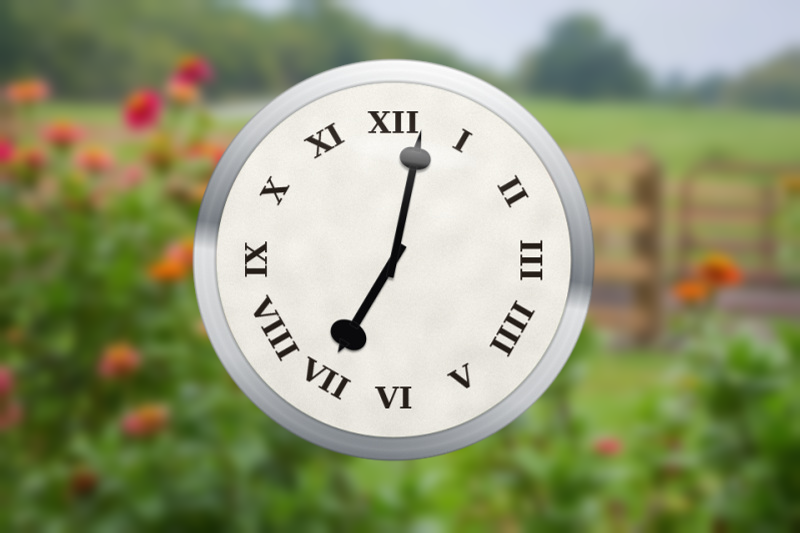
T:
7.02
